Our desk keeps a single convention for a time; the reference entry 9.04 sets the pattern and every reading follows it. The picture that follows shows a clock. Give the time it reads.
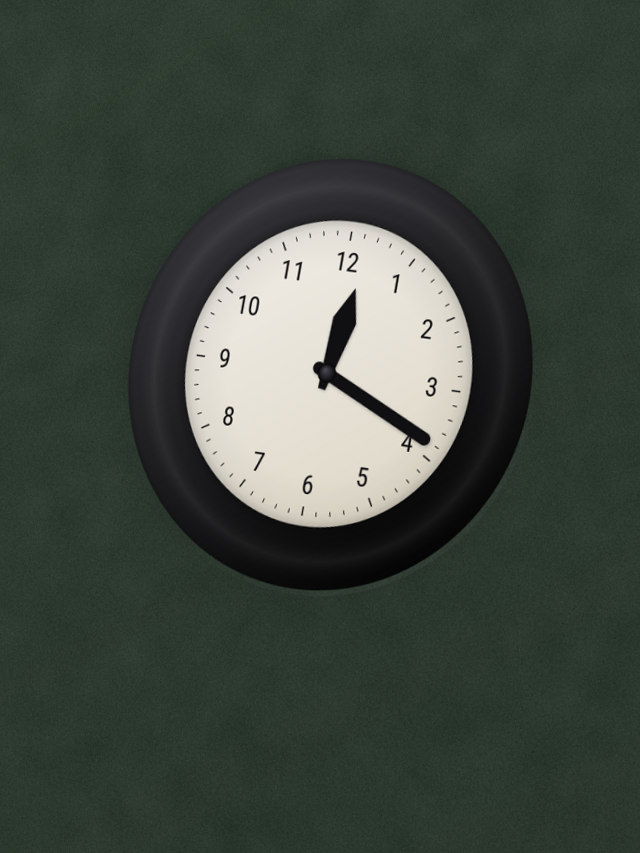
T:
12.19
